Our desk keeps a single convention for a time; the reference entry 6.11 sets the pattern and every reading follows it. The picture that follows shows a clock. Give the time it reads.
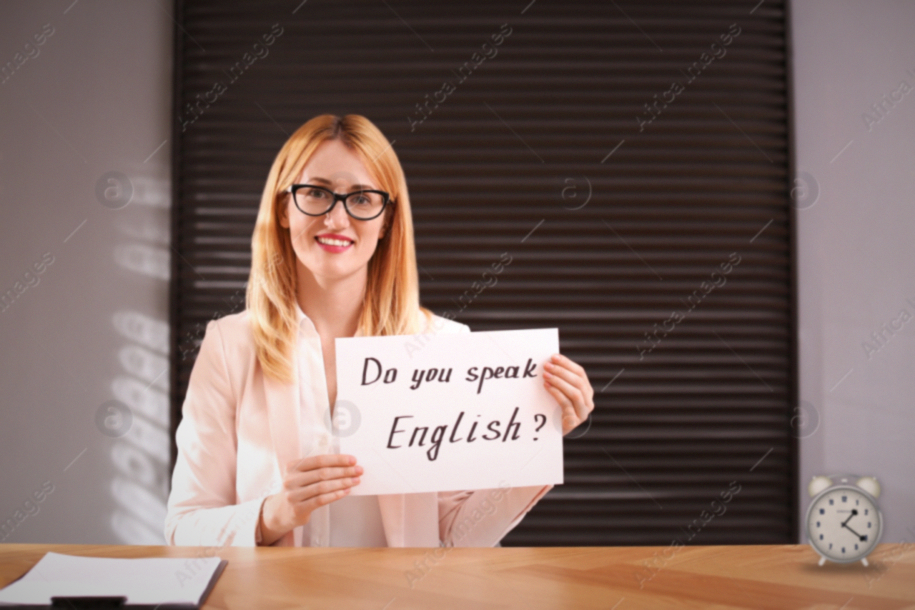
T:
1.21
